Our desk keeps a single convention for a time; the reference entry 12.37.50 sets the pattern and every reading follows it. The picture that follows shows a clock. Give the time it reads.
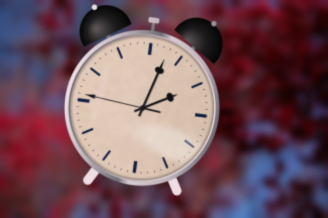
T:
2.02.46
